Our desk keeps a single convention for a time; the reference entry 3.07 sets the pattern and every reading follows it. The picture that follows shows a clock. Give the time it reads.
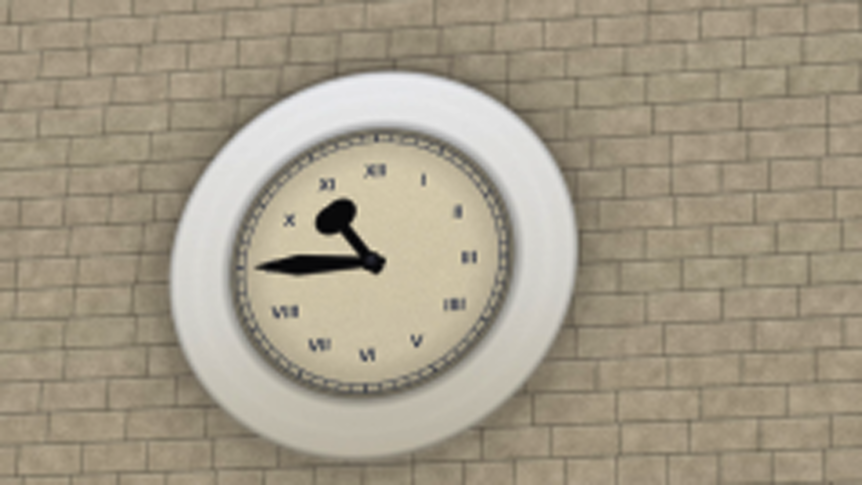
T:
10.45
